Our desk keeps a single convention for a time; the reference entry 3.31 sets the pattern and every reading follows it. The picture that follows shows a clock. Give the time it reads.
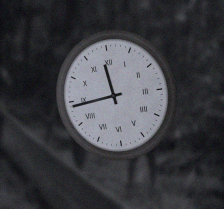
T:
11.44
